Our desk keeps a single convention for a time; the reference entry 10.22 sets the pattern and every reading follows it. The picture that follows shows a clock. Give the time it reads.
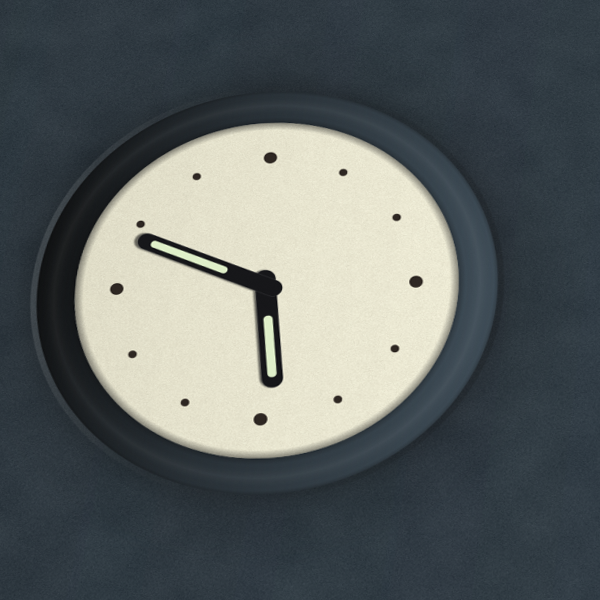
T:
5.49
